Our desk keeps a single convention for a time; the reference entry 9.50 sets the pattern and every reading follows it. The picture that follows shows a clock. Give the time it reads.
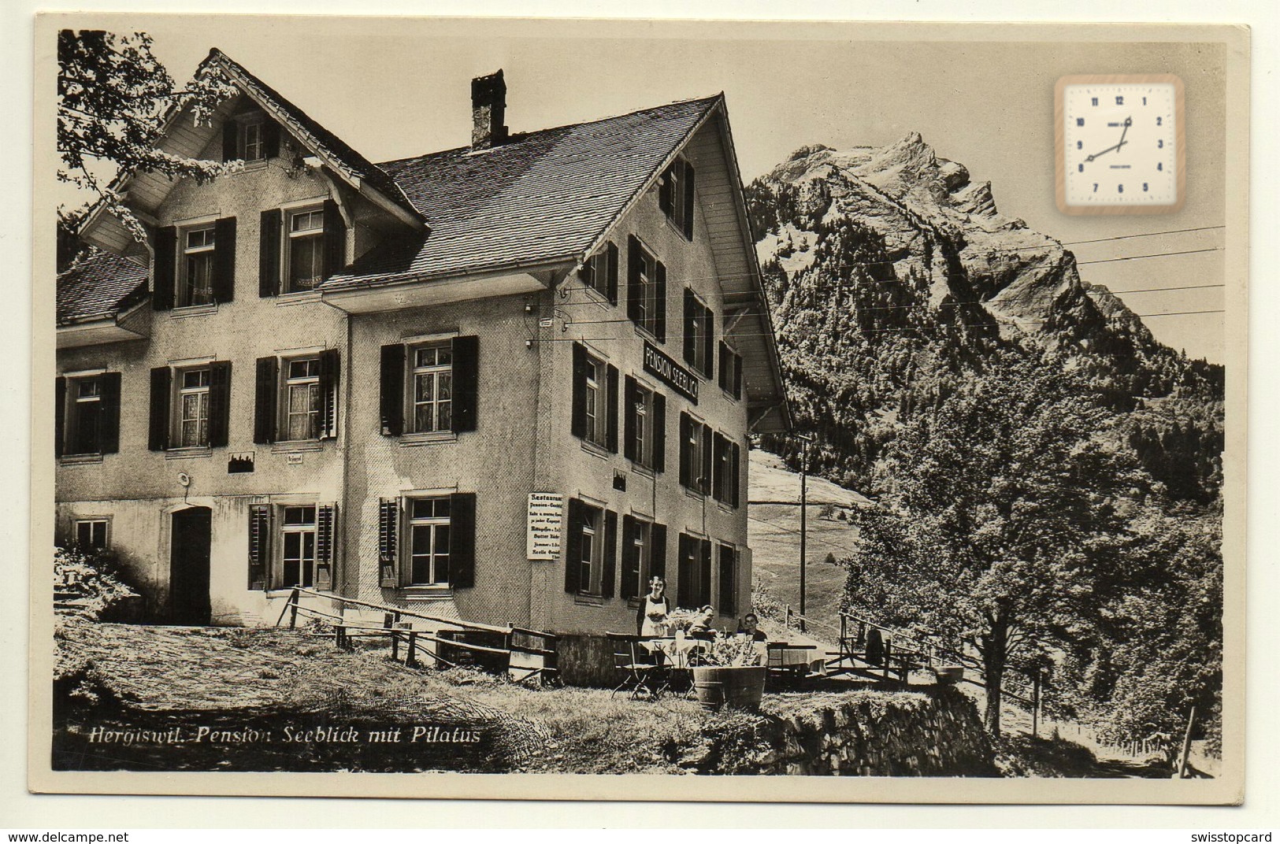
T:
12.41
